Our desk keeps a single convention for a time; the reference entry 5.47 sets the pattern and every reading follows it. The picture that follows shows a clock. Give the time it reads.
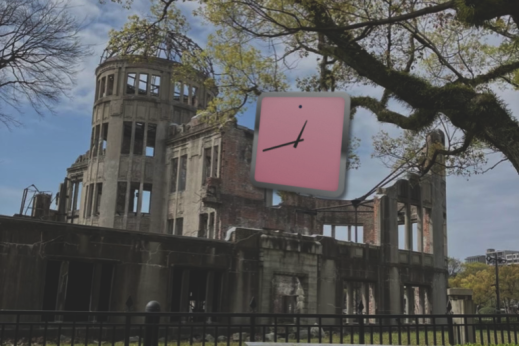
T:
12.42
